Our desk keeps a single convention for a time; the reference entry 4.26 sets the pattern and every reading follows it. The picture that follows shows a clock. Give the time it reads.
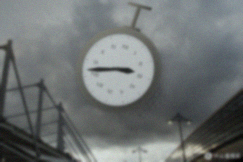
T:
2.42
